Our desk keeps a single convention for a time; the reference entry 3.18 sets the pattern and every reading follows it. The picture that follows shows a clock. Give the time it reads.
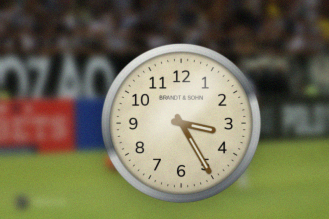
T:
3.25
